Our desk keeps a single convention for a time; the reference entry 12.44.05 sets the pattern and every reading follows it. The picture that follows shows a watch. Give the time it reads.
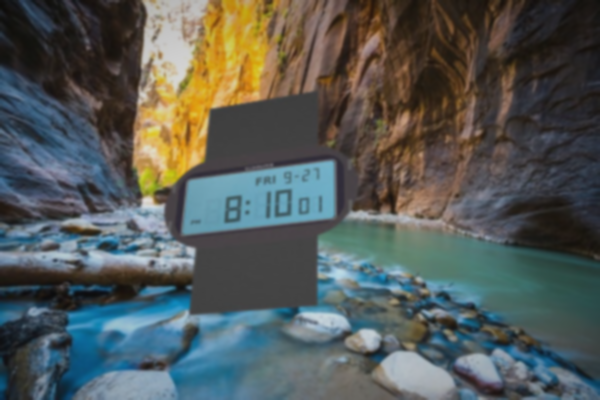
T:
8.10.01
